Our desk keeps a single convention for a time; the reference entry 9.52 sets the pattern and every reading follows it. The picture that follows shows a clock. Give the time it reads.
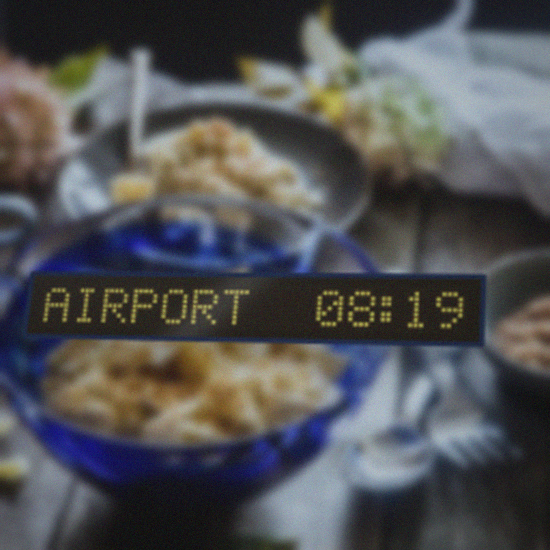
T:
8.19
